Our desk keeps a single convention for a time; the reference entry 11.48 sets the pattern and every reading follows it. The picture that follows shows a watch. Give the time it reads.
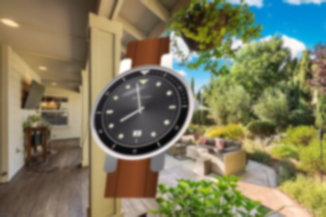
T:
7.58
